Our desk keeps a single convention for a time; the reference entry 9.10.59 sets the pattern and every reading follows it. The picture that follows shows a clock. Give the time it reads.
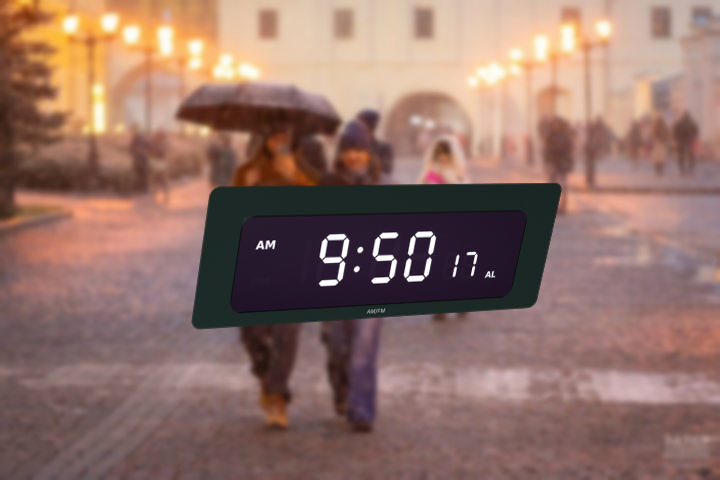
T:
9.50.17
